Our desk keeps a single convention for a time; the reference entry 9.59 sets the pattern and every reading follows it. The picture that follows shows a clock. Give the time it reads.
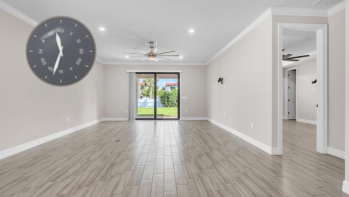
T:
11.33
